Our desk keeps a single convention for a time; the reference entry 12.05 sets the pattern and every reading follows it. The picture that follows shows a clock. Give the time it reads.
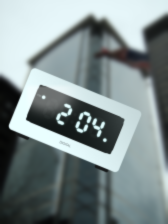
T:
2.04
